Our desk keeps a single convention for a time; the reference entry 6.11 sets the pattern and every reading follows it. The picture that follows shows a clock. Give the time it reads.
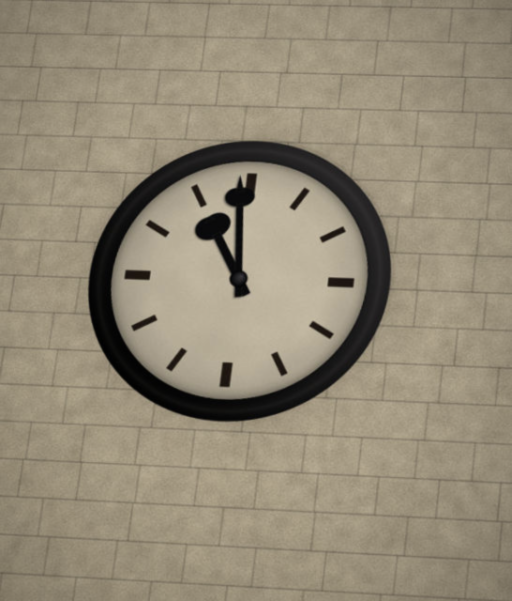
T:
10.59
